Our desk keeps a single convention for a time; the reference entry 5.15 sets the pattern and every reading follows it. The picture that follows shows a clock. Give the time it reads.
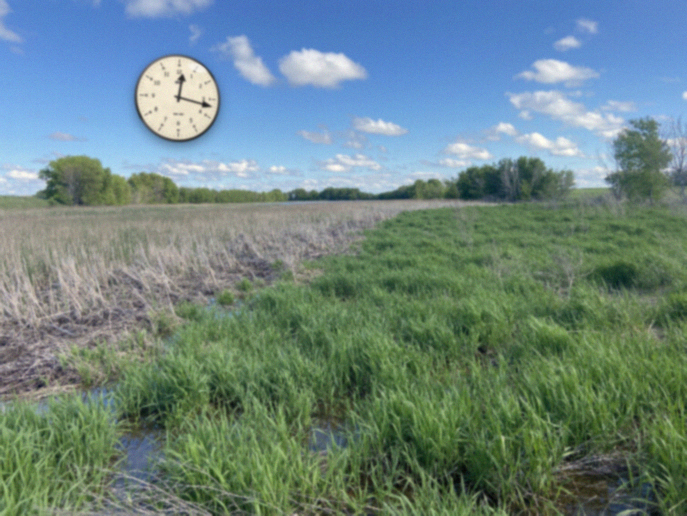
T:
12.17
